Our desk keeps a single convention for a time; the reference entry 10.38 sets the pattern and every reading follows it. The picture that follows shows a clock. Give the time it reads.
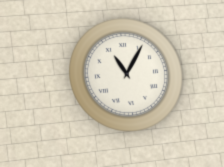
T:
11.06
